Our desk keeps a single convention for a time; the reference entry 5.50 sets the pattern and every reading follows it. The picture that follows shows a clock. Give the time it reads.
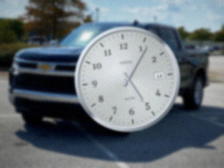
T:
5.06
